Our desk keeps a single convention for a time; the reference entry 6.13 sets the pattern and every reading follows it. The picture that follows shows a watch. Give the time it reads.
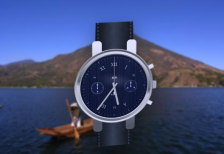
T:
5.36
